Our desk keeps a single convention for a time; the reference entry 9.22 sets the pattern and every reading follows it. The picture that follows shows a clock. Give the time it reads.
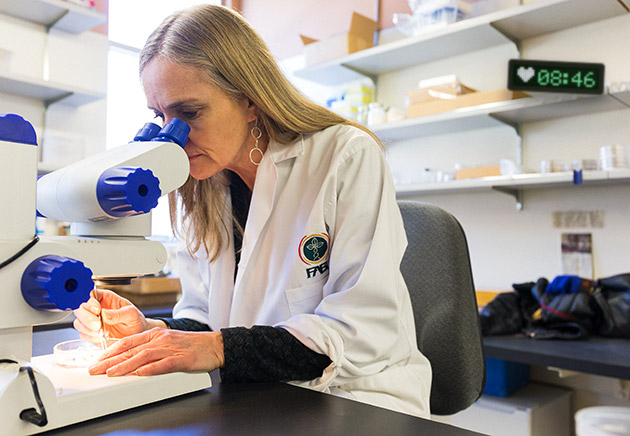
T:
8.46
